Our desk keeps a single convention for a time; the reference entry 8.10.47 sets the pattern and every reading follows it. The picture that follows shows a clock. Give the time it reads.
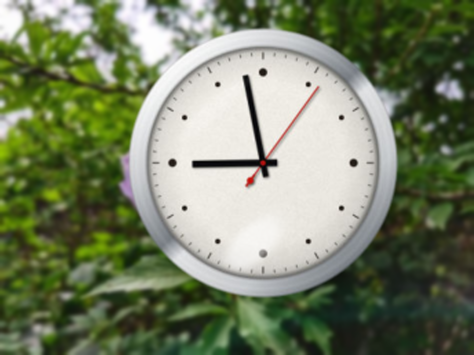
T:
8.58.06
